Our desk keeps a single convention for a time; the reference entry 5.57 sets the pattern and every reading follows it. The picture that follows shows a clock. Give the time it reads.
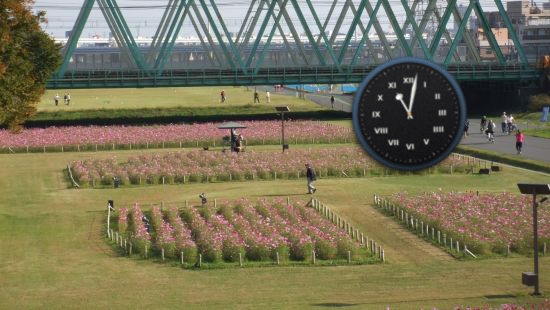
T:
11.02
